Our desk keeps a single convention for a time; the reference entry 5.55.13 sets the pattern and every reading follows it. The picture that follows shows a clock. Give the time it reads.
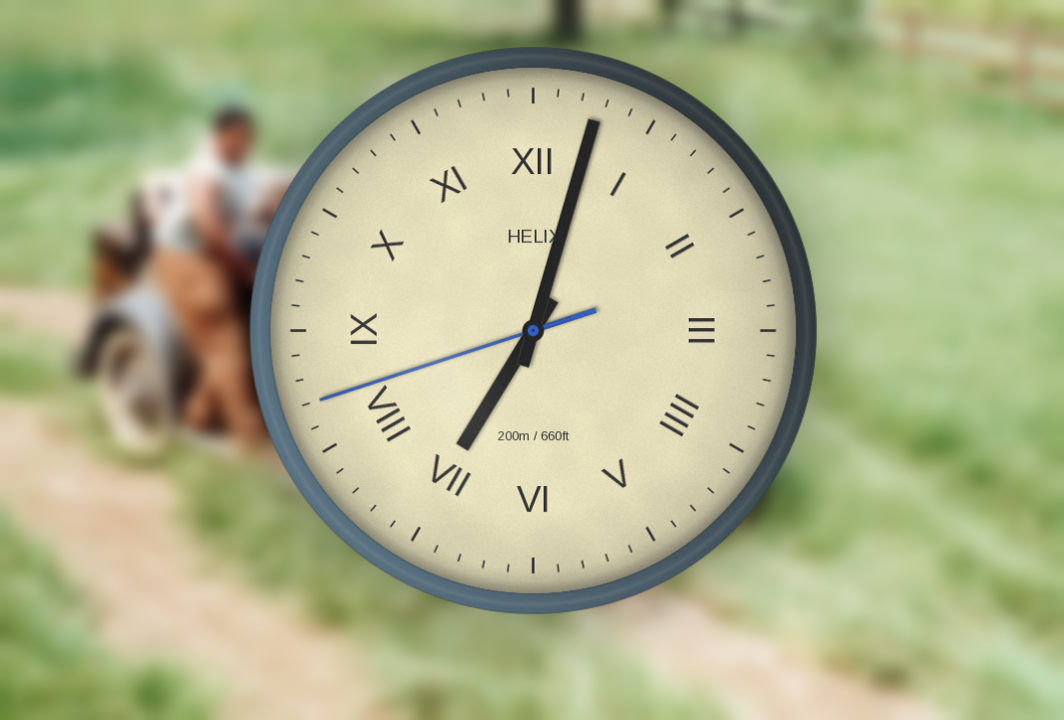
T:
7.02.42
